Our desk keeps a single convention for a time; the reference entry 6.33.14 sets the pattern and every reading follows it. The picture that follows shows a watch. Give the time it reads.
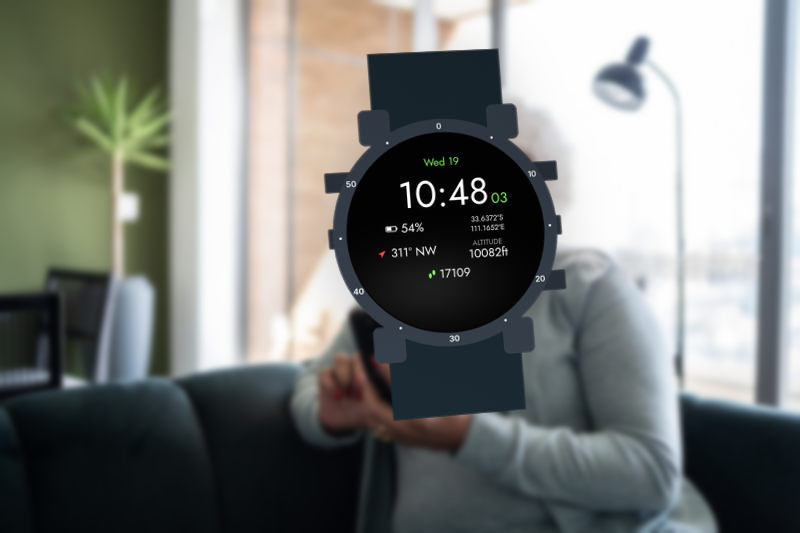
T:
10.48.03
